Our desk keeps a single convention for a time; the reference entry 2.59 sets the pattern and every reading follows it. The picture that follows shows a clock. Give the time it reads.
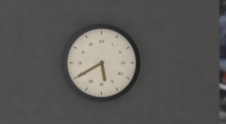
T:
5.40
